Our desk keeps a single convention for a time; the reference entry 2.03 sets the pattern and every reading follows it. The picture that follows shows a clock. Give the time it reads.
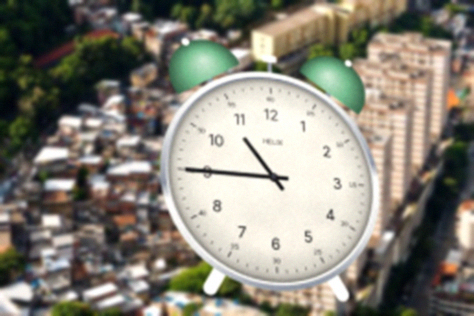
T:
10.45
